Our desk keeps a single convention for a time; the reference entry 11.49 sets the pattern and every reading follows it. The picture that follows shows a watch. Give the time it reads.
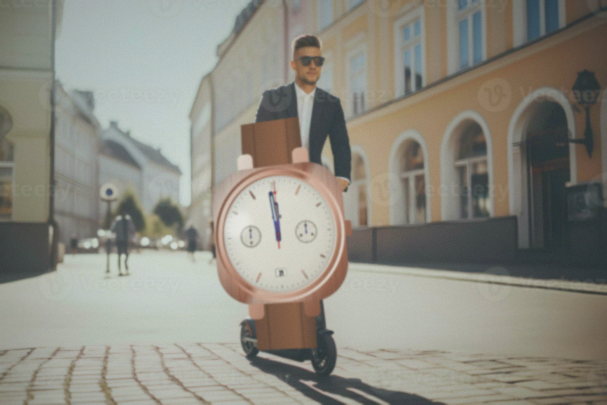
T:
11.59
